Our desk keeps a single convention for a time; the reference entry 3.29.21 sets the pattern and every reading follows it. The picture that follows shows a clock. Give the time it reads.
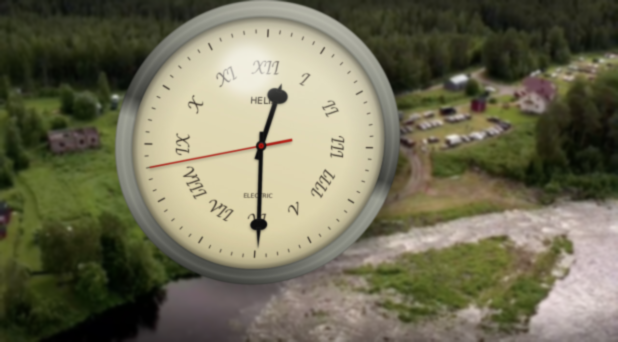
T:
12.29.43
